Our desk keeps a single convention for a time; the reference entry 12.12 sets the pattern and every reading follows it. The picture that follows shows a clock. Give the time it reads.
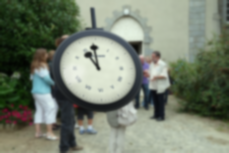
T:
10.59
